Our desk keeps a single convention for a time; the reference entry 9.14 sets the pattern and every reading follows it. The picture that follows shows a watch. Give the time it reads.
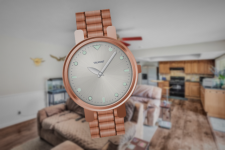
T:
10.07
